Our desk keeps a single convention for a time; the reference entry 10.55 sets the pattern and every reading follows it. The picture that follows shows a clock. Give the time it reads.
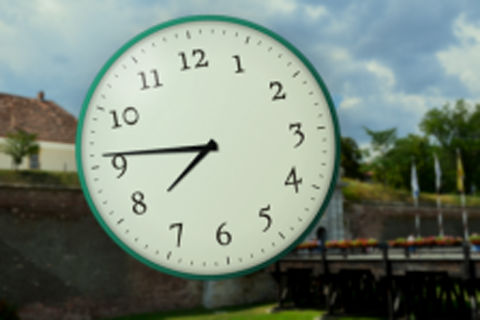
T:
7.46
